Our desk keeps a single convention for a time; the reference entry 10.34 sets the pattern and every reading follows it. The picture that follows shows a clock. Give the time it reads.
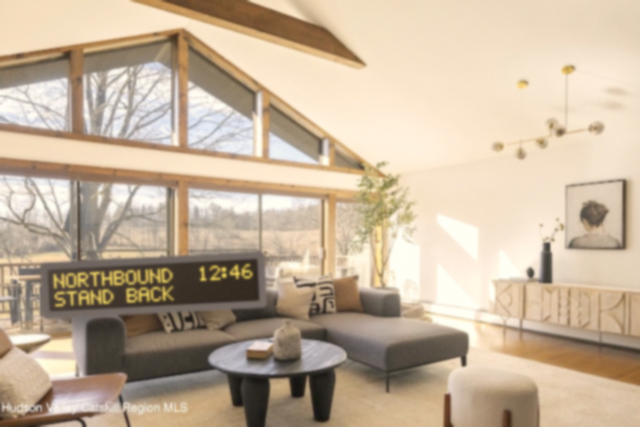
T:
12.46
